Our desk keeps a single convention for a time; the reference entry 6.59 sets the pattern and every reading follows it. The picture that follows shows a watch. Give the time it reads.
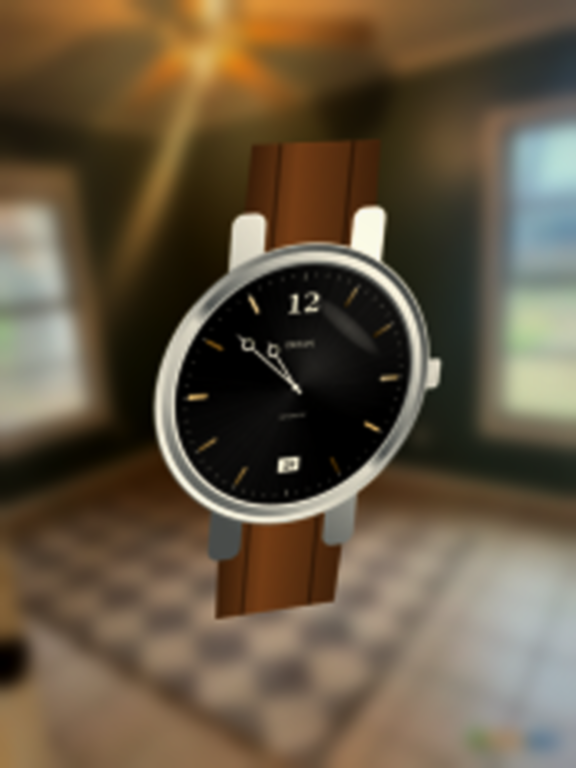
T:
10.52
